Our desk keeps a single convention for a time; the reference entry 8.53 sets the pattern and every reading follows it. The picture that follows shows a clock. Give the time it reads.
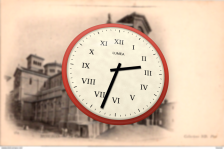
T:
2.33
